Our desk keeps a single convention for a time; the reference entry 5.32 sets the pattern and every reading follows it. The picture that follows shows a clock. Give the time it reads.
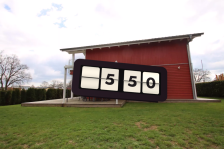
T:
5.50
